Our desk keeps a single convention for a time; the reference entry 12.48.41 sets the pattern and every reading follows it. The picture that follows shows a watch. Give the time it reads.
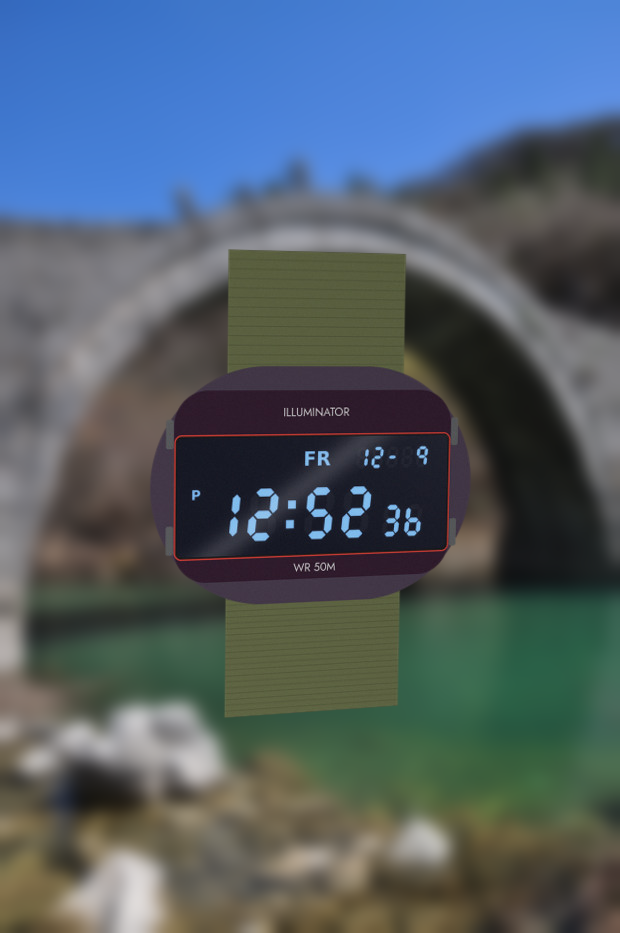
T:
12.52.36
